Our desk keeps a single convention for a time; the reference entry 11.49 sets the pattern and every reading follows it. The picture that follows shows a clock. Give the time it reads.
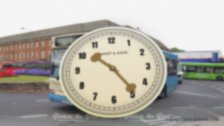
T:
10.24
